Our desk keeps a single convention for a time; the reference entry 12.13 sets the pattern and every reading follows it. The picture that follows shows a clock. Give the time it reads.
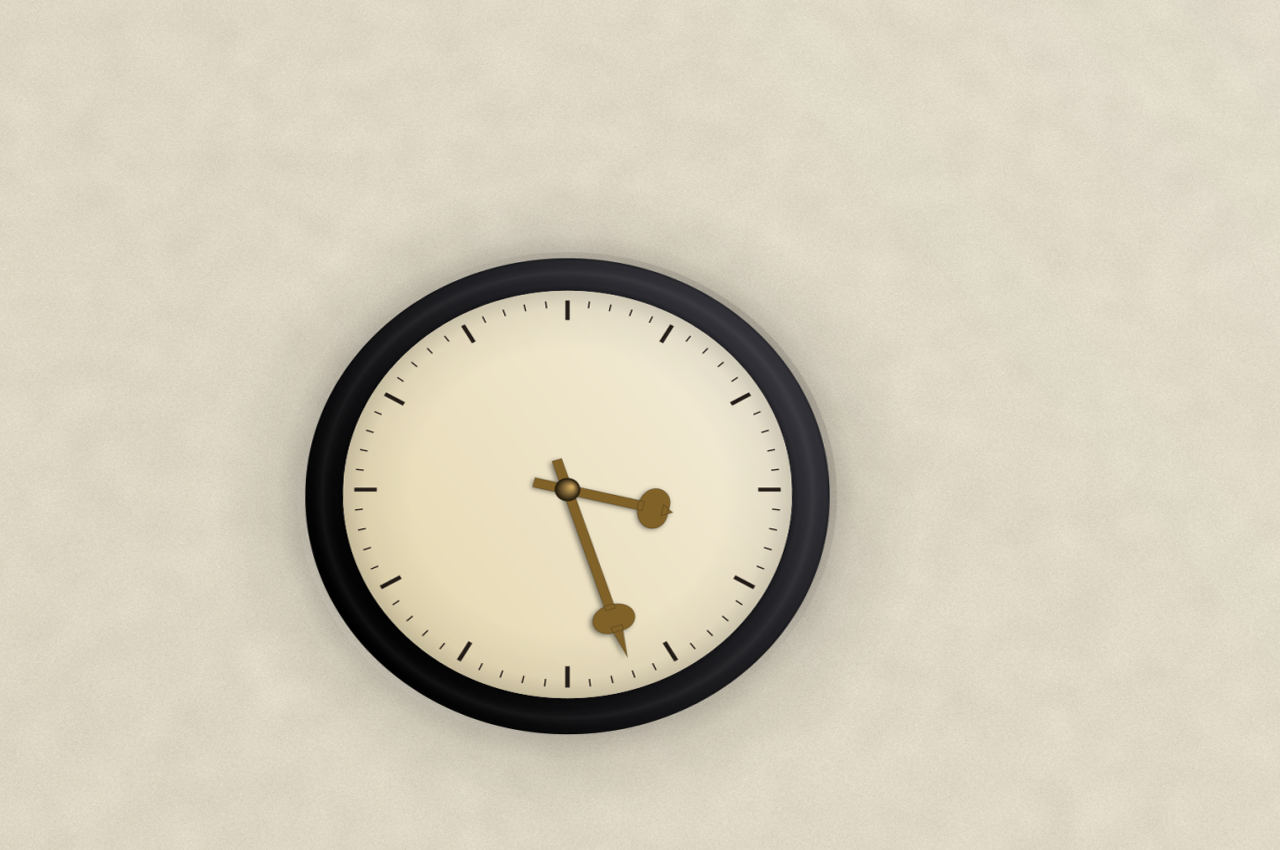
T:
3.27
